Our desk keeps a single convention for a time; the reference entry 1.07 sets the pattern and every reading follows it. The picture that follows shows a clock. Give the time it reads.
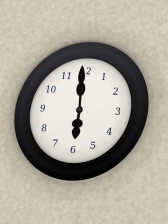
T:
5.59
